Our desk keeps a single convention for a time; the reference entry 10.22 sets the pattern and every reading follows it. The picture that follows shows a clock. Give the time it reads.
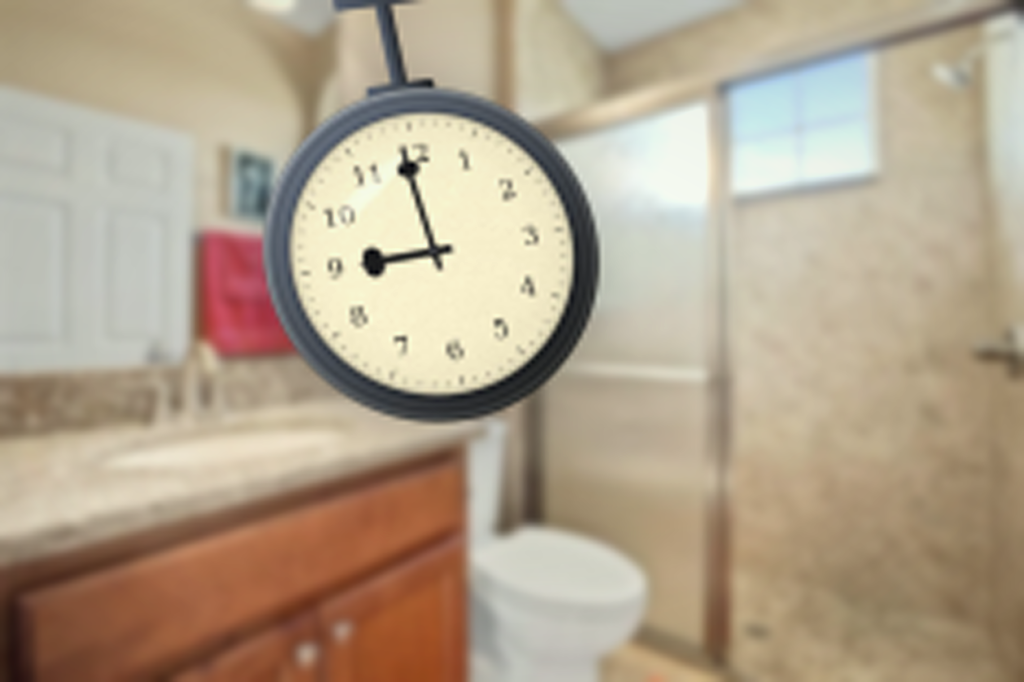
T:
8.59
